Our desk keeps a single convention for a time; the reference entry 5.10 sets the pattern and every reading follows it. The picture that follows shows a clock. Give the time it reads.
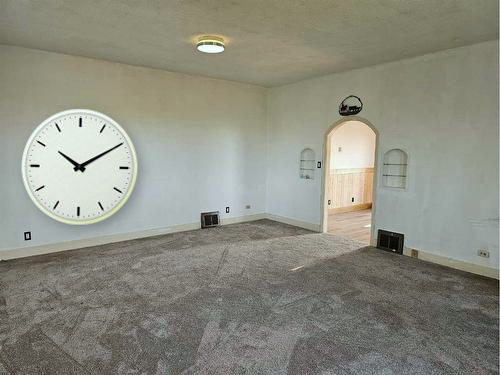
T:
10.10
